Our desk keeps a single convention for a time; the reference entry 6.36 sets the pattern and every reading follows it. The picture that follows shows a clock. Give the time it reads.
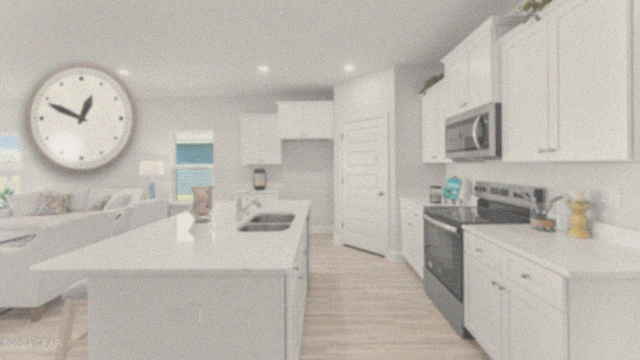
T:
12.49
